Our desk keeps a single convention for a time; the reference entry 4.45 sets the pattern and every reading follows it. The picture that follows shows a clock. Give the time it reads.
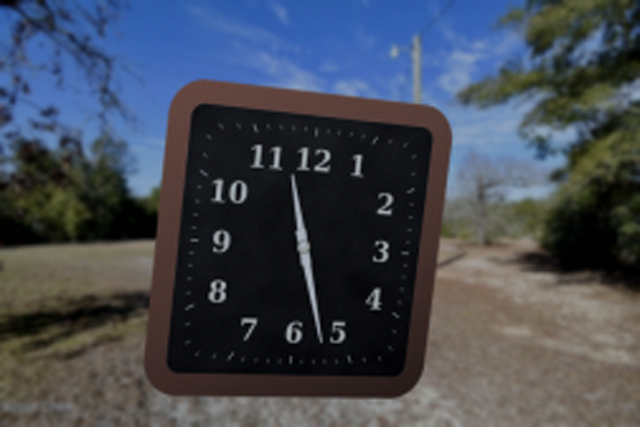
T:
11.27
